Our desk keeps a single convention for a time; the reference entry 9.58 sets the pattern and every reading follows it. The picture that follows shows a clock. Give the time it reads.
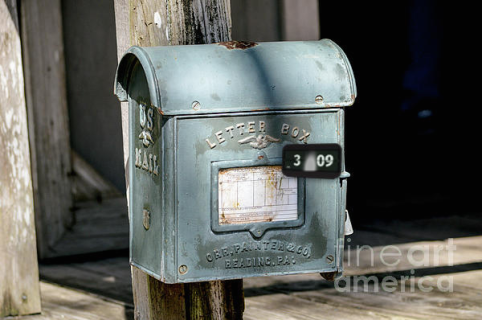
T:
3.09
